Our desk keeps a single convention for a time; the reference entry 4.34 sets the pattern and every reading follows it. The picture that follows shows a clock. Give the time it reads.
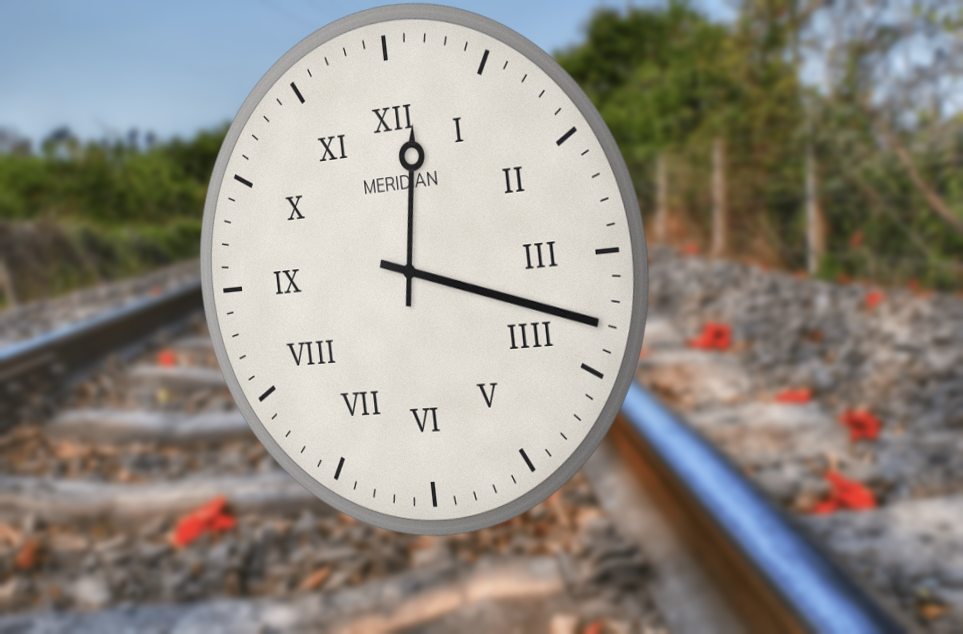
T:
12.18
